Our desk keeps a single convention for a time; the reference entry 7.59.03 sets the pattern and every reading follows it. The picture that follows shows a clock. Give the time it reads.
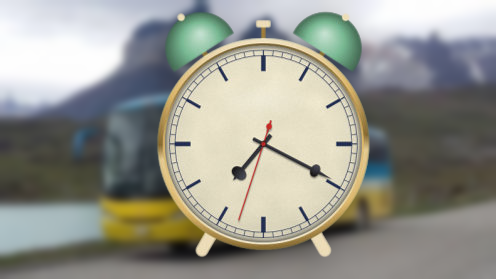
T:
7.19.33
